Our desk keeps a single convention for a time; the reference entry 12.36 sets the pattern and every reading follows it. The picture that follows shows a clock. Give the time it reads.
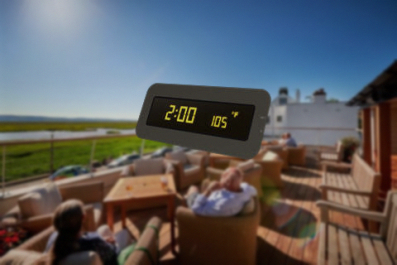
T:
2.00
